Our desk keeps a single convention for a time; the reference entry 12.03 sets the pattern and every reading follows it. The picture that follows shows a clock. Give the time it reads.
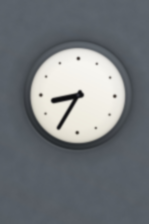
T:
8.35
